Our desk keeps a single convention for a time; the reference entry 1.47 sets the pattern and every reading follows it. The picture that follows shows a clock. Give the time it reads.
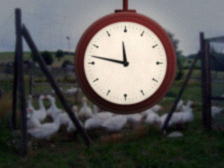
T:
11.47
